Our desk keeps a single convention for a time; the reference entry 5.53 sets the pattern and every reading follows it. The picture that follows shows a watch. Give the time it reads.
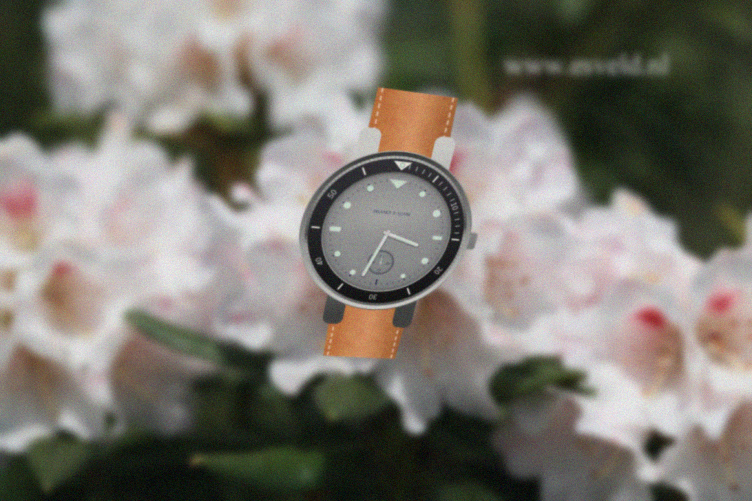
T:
3.33
